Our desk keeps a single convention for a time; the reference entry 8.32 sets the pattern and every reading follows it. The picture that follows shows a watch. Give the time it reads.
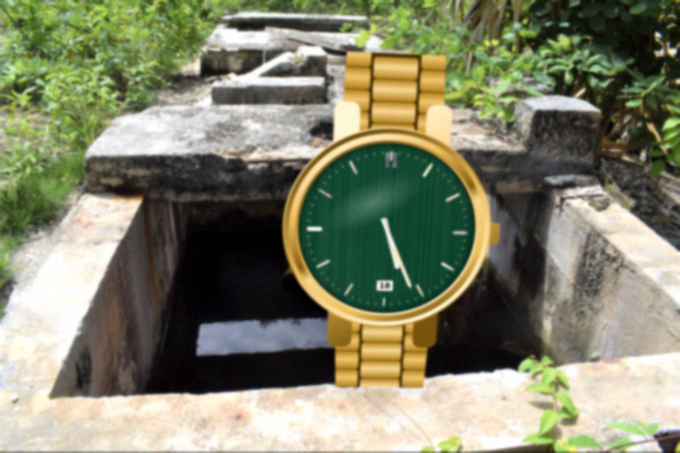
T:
5.26
